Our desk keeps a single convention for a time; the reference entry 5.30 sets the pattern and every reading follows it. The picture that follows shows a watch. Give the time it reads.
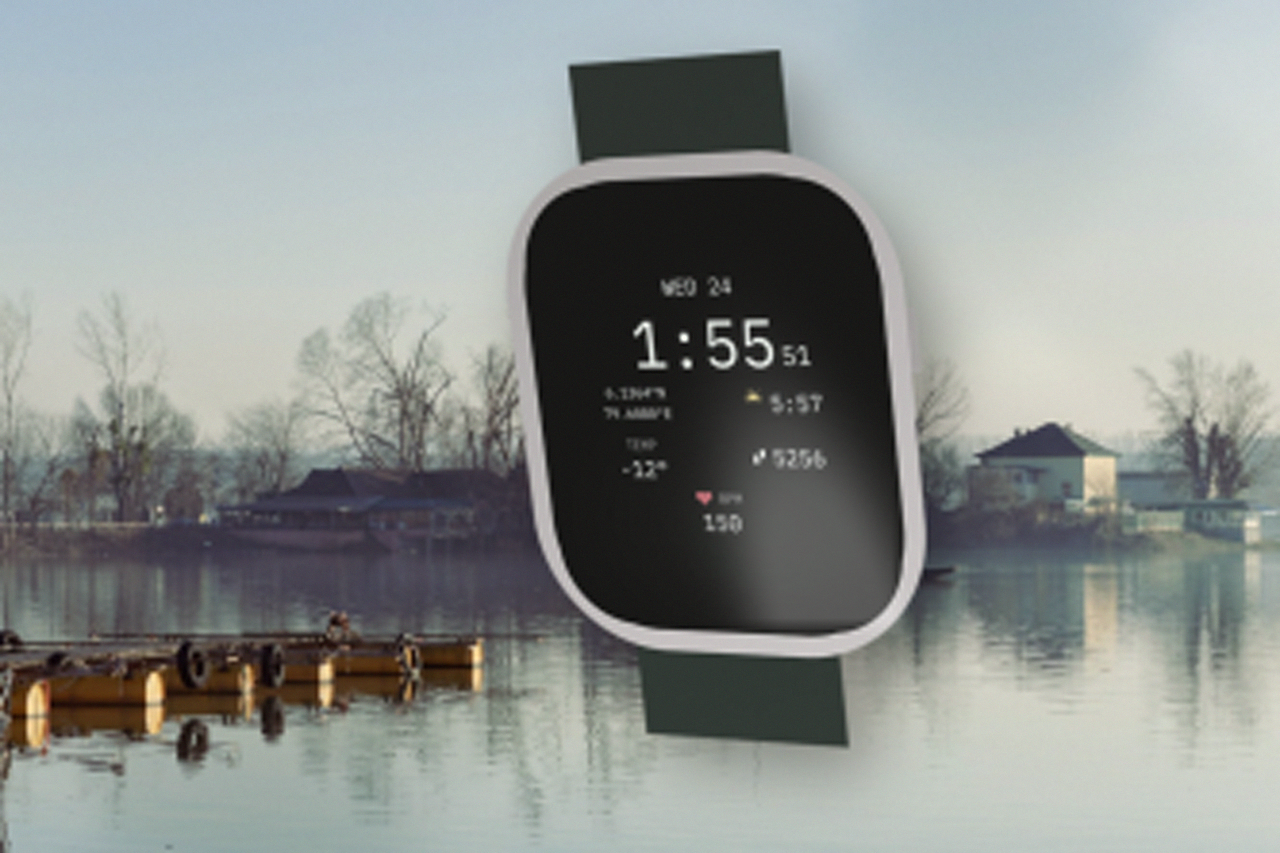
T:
1.55
